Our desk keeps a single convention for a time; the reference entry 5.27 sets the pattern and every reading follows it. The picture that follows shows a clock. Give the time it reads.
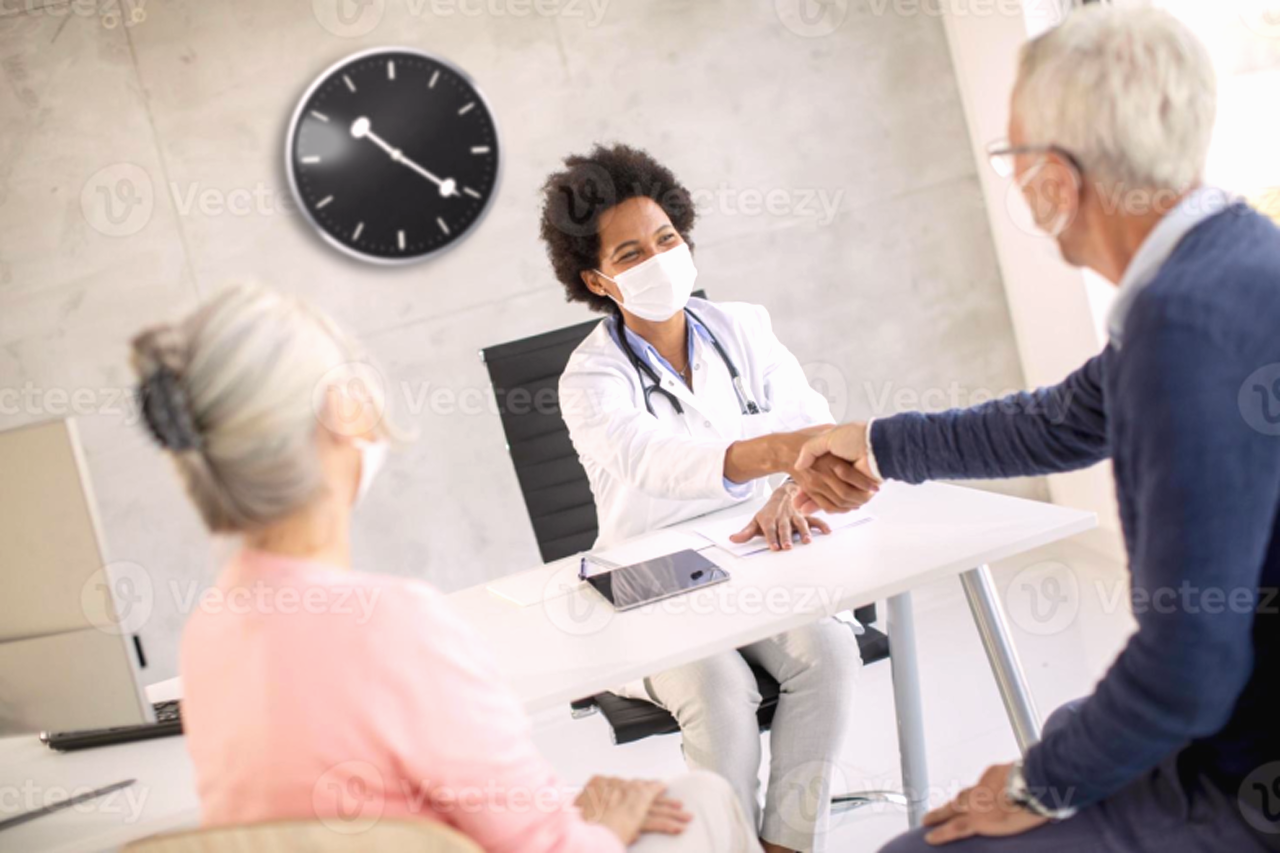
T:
10.21
